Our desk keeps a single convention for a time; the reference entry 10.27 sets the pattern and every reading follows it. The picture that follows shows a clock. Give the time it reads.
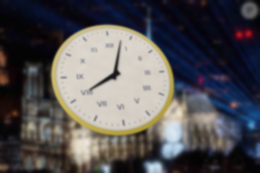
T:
8.03
